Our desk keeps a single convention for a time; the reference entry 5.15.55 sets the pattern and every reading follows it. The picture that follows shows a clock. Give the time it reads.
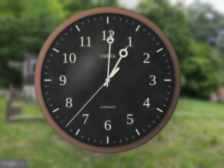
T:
1.00.37
